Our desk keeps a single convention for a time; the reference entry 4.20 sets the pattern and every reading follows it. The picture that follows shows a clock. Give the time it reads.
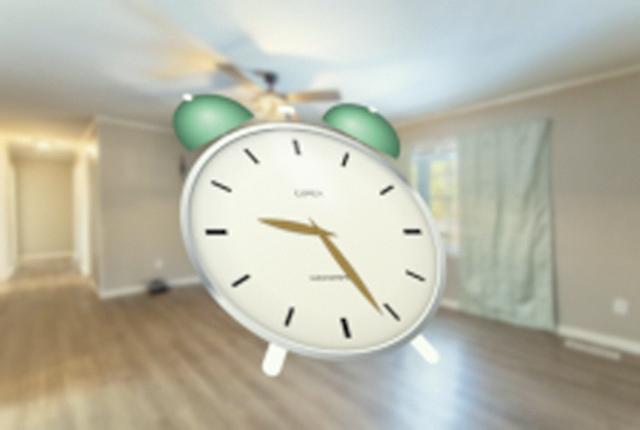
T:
9.26
